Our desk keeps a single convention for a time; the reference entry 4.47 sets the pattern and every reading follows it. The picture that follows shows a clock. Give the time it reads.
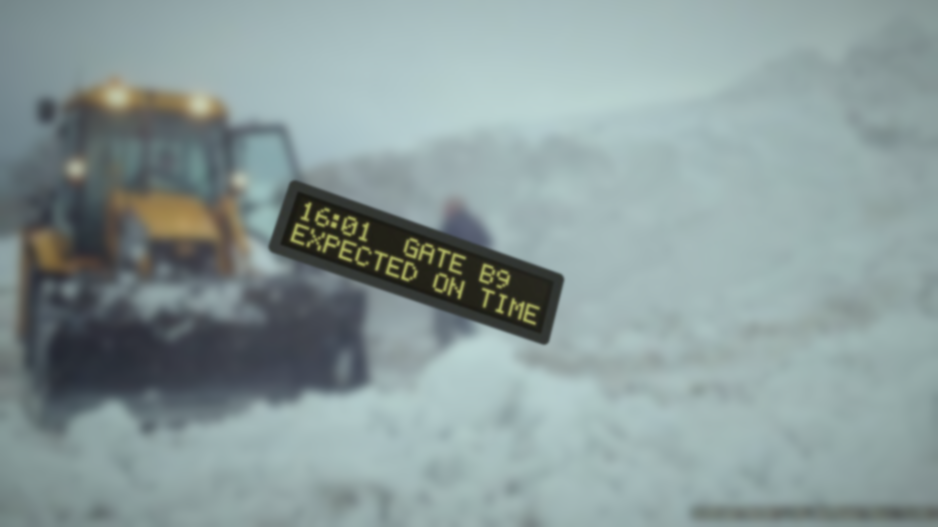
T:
16.01
